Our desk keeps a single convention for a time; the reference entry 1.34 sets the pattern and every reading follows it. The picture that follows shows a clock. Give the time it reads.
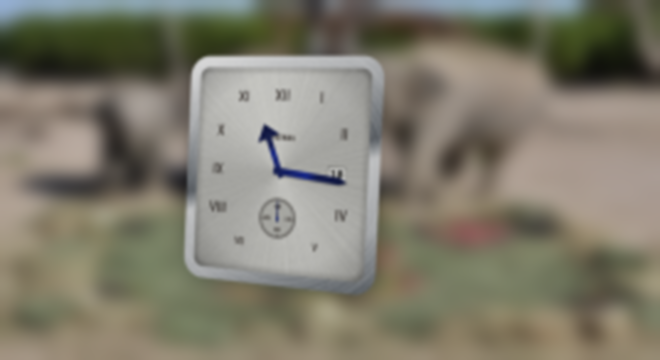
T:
11.16
